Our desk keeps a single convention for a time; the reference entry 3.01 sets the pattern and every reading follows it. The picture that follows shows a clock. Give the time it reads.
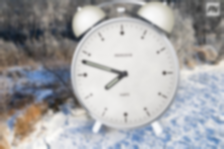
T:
7.48
